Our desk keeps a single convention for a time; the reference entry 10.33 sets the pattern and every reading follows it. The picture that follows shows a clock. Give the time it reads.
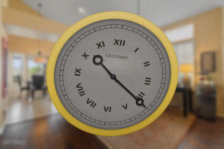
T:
10.21
